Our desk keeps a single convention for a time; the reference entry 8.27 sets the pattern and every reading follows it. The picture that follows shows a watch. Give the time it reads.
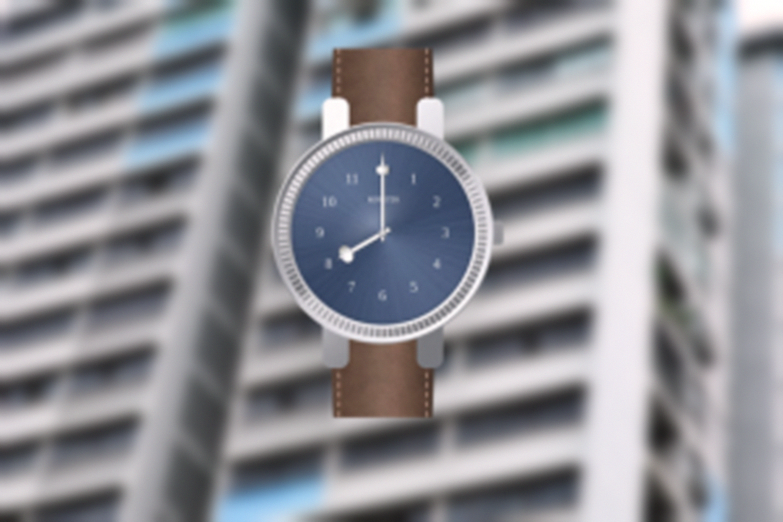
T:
8.00
